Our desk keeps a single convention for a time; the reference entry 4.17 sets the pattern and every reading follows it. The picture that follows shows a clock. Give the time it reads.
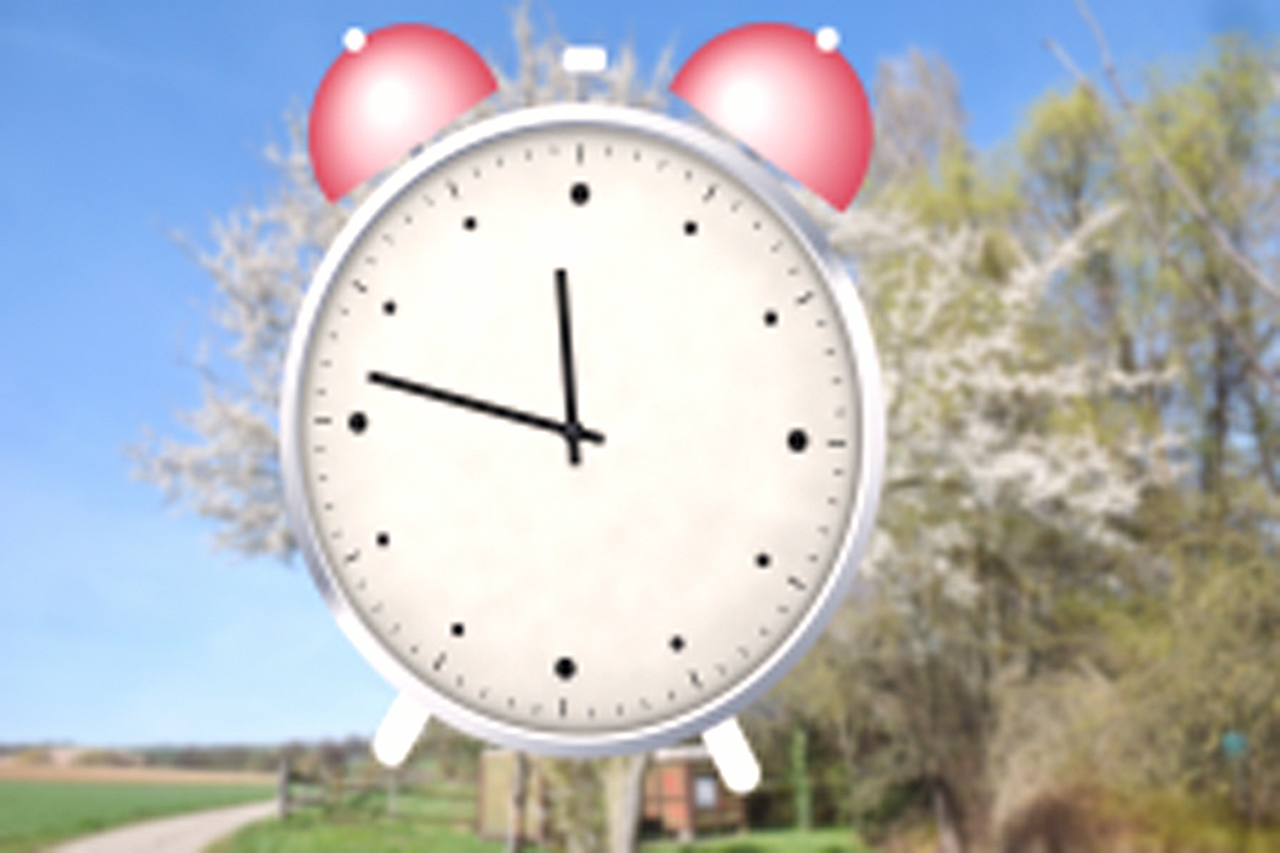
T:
11.47
